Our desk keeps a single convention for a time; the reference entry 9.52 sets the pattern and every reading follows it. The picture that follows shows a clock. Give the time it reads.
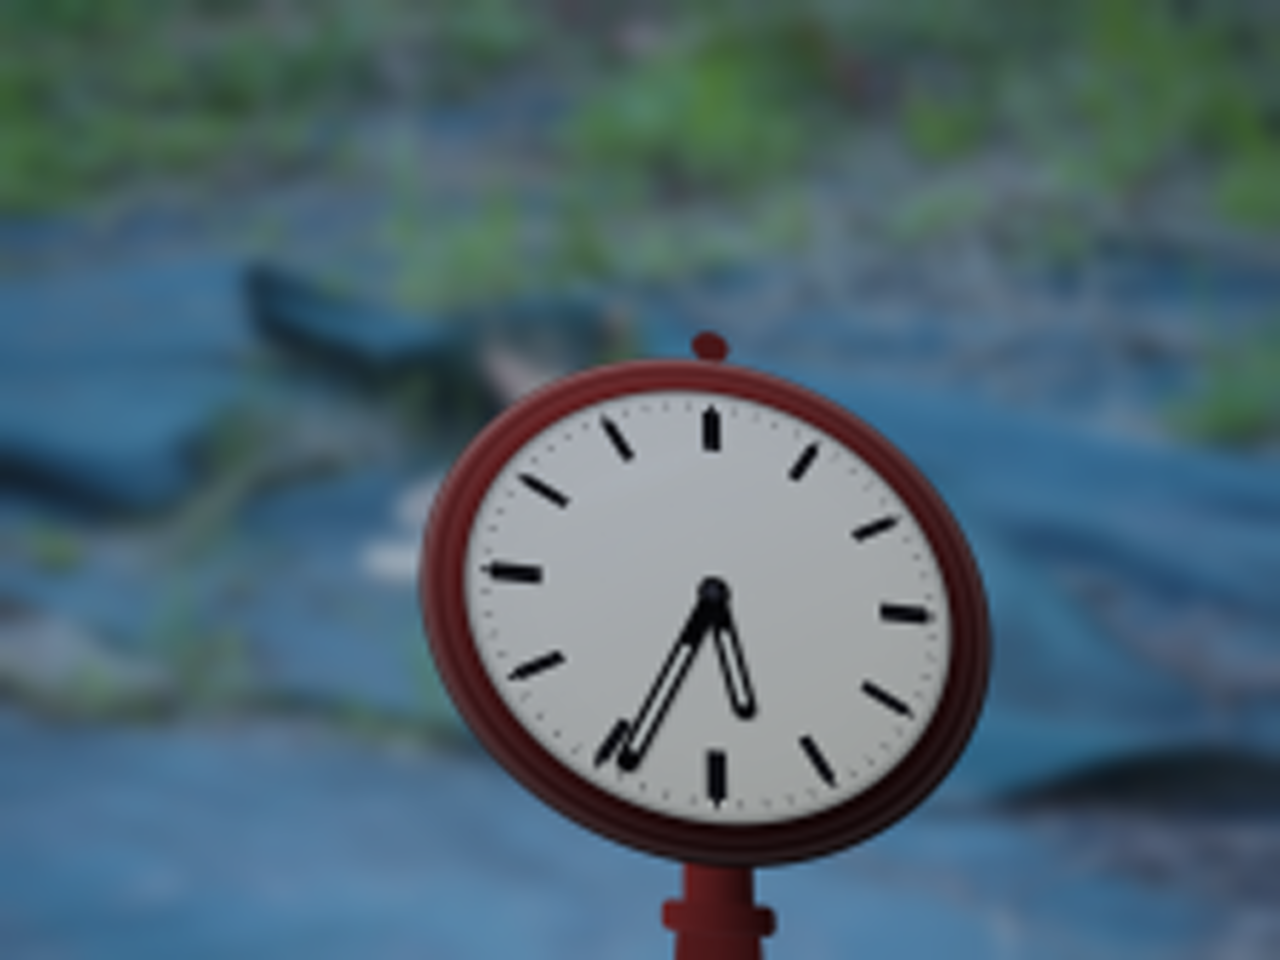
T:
5.34
